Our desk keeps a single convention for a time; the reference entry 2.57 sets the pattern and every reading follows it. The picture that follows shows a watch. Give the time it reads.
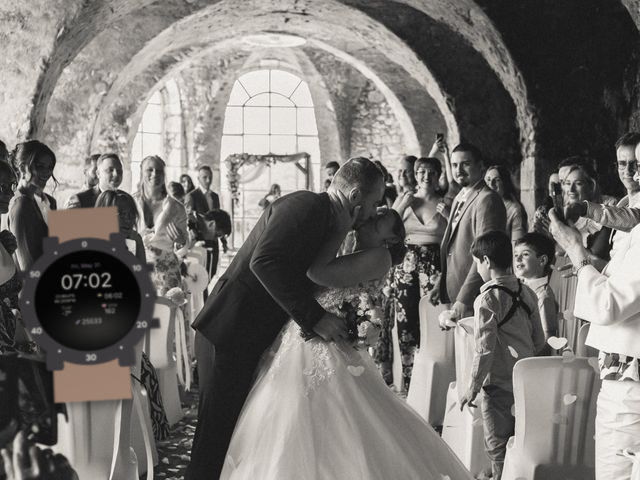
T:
7.02
